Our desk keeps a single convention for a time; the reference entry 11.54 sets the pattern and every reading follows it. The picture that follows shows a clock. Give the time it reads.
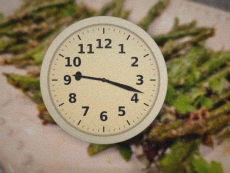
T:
9.18
